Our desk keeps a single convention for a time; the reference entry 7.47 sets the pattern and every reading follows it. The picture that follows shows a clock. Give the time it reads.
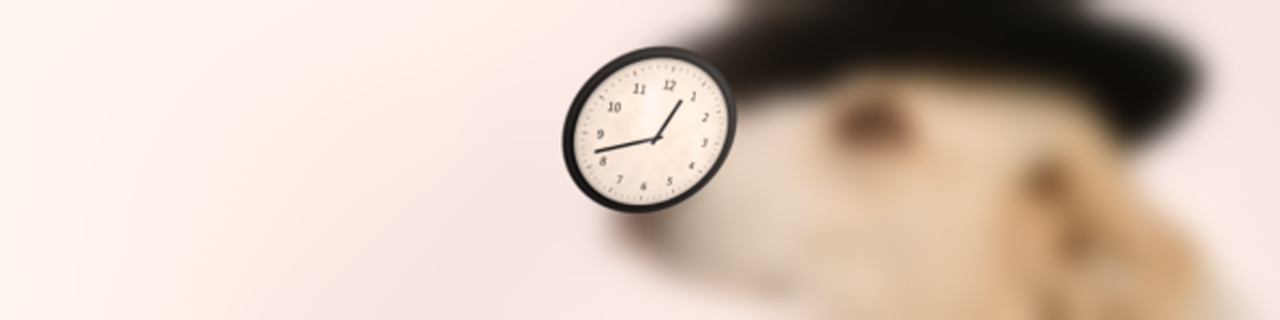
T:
12.42
